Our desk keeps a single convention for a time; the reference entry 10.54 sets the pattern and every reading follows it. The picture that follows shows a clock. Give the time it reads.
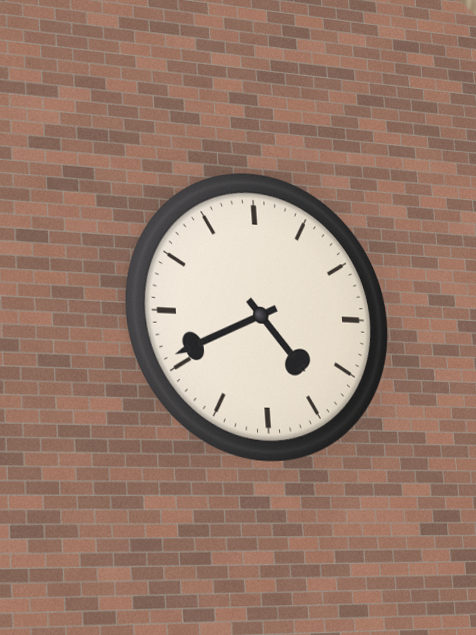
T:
4.41
